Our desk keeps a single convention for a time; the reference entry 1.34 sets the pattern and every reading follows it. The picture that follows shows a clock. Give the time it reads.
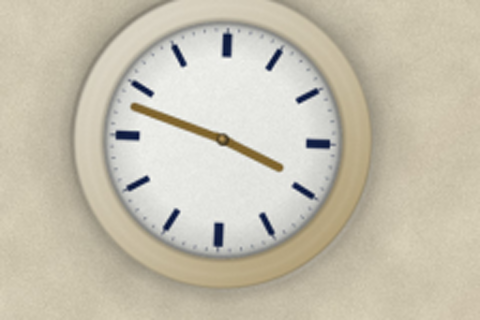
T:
3.48
